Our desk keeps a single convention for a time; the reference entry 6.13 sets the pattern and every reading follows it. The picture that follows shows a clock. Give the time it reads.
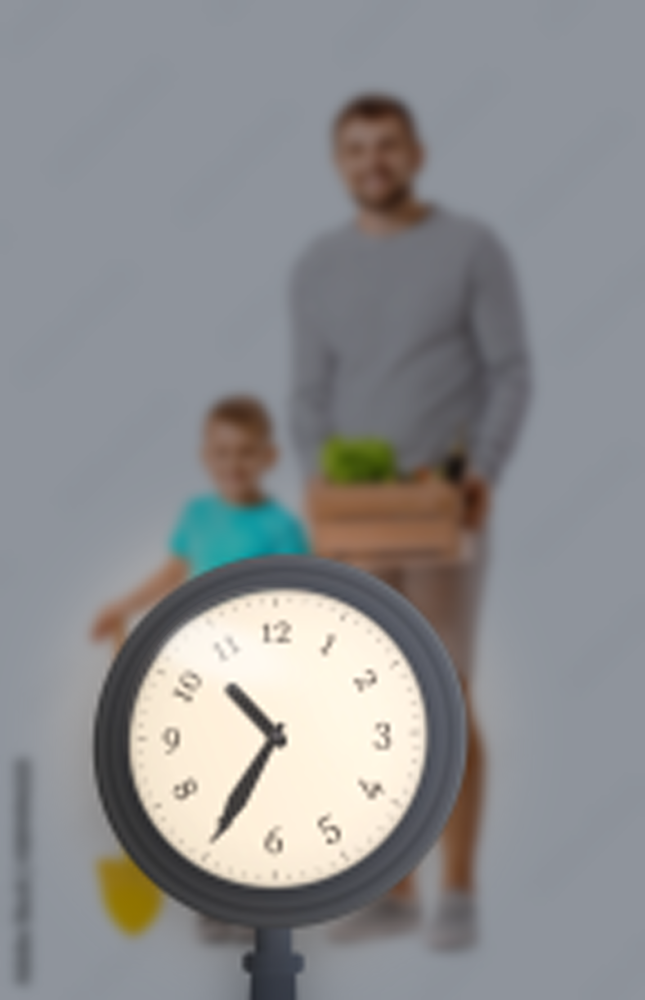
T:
10.35
